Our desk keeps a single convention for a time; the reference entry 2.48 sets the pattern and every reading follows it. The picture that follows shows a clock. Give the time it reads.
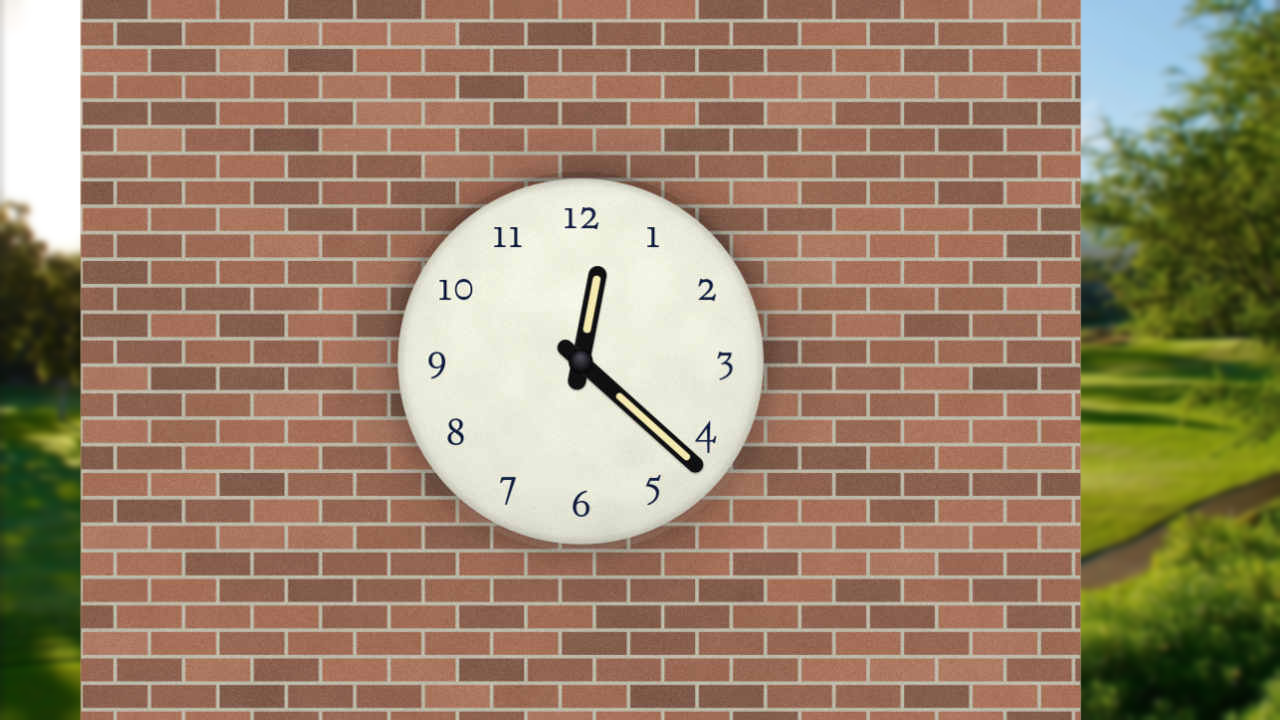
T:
12.22
